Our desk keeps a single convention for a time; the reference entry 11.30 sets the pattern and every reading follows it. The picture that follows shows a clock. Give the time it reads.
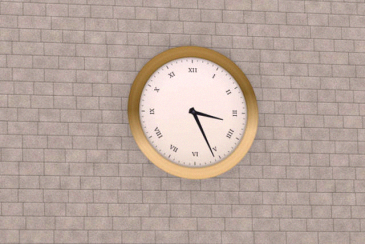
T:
3.26
